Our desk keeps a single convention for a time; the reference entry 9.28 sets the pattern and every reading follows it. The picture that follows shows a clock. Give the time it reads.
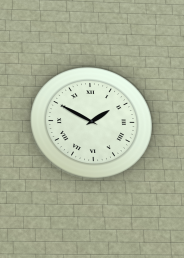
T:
1.50
